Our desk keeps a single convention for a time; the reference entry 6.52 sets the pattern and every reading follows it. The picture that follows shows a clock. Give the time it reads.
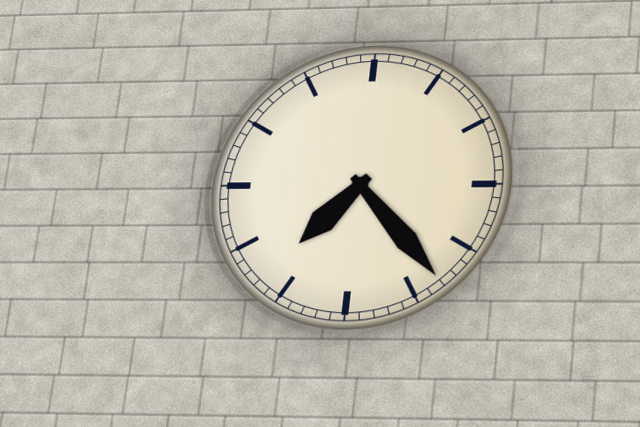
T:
7.23
